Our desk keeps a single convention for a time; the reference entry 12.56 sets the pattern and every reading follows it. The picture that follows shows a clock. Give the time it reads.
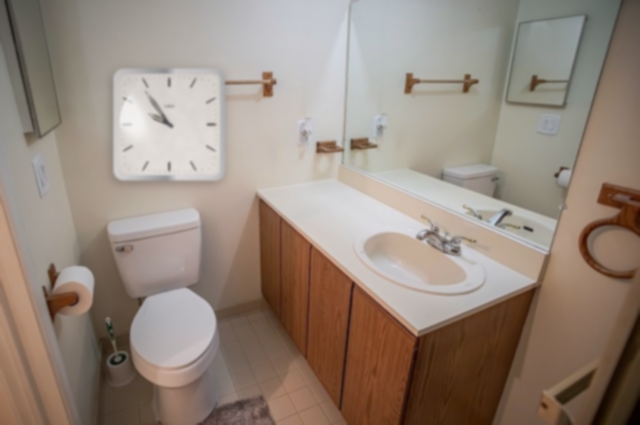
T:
9.54
